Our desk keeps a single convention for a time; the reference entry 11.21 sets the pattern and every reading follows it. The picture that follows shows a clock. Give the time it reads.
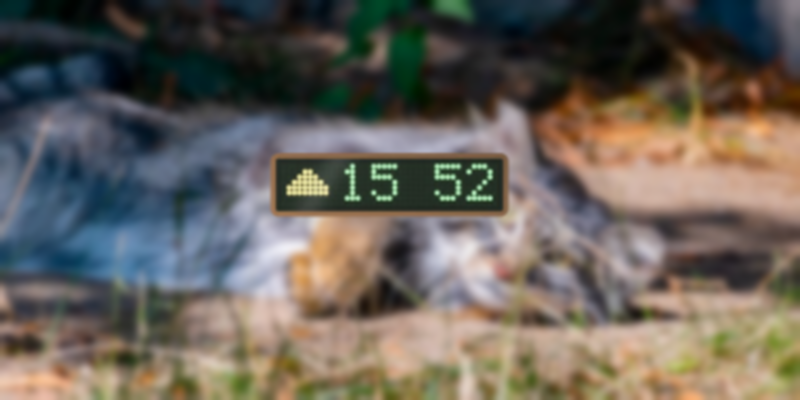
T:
15.52
